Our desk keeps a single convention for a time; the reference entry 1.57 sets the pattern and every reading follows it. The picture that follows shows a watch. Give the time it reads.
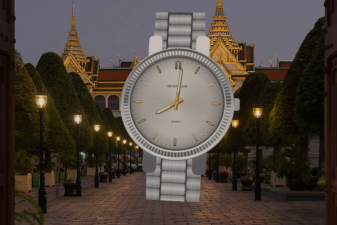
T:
8.01
